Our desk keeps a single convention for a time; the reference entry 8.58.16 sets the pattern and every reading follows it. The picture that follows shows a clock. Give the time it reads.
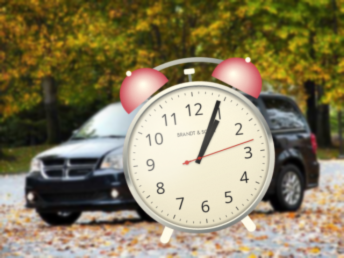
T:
1.04.13
